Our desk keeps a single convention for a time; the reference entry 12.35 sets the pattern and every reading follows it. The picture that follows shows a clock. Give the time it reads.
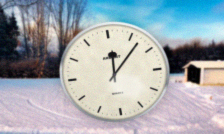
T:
12.07
